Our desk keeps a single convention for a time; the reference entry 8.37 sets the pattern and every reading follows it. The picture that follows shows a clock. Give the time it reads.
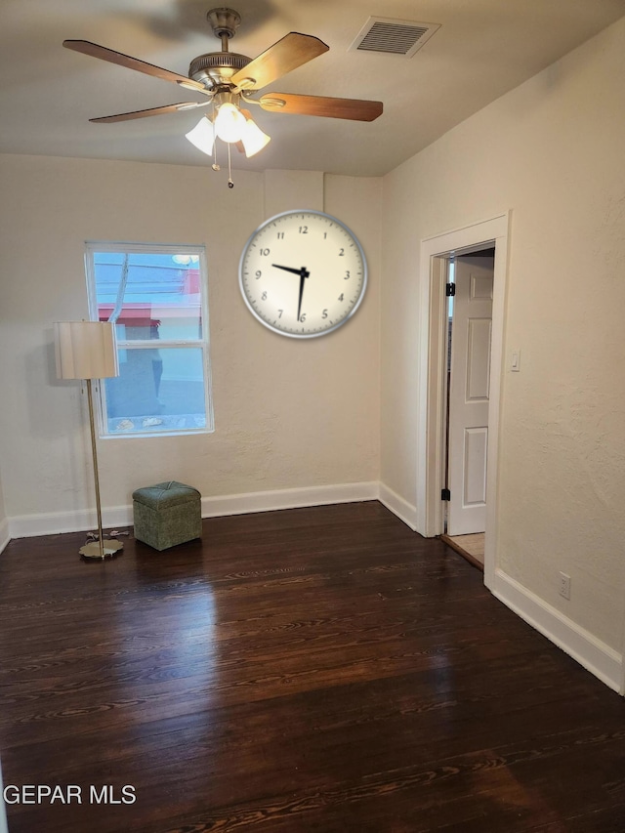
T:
9.31
